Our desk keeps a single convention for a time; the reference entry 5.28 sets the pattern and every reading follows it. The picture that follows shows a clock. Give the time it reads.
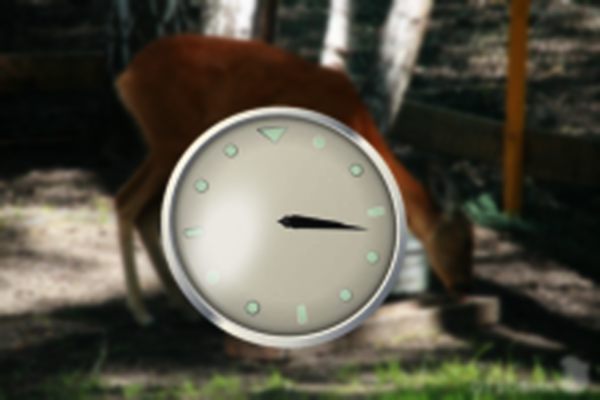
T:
3.17
